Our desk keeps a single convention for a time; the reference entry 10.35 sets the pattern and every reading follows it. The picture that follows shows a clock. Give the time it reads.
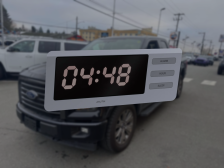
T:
4.48
